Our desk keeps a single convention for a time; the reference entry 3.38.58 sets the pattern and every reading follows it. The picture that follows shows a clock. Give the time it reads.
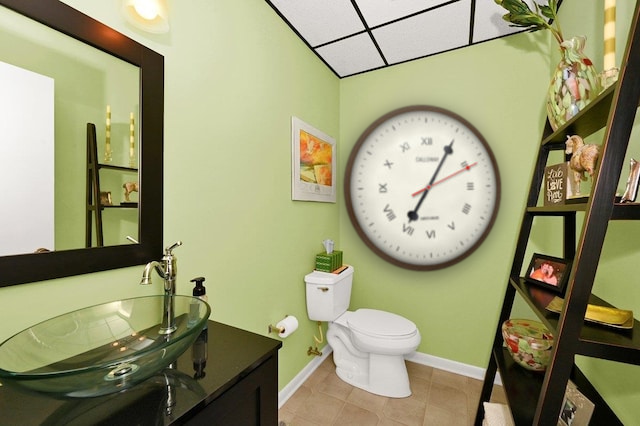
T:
7.05.11
